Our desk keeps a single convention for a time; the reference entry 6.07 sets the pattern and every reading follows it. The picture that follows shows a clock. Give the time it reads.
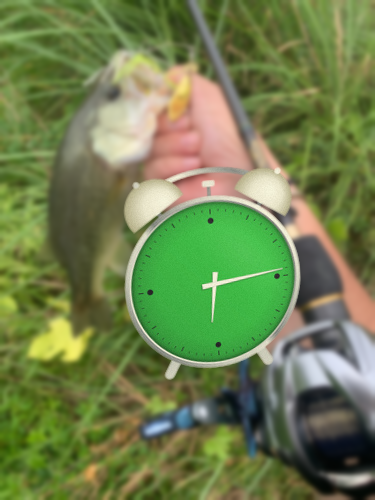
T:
6.14
